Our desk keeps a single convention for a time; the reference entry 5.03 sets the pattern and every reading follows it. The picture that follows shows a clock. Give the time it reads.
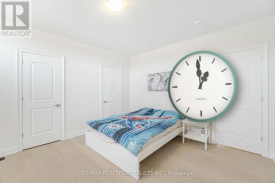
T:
12.59
